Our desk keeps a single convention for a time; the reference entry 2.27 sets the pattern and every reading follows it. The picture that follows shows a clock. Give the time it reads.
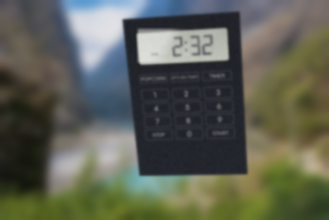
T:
2.32
